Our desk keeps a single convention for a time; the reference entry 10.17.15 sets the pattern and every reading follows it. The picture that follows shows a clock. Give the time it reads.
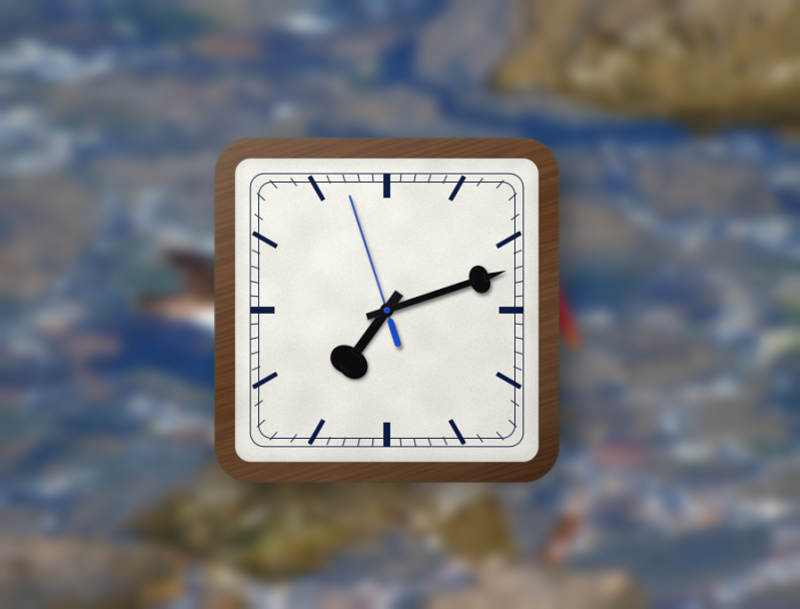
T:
7.11.57
